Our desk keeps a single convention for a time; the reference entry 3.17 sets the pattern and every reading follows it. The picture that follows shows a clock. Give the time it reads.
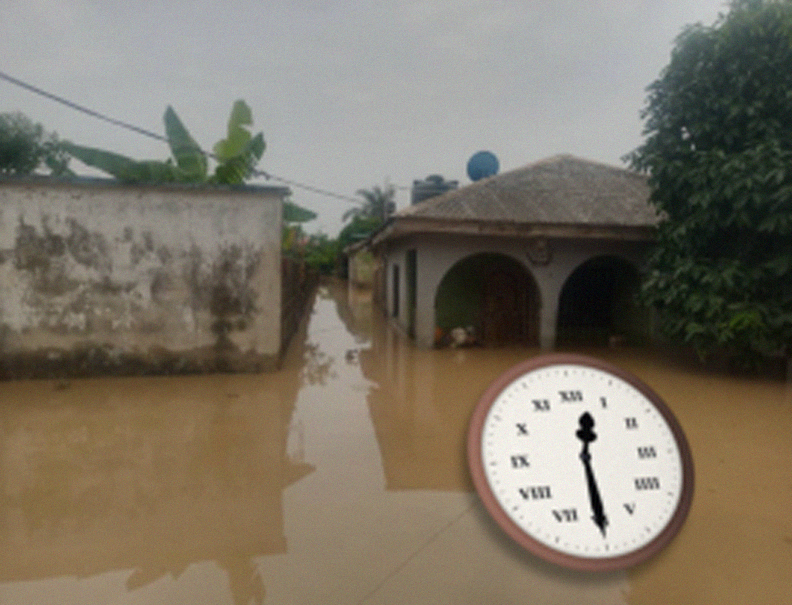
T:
12.30
